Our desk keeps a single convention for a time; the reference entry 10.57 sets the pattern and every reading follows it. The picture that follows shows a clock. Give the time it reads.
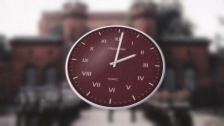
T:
2.01
